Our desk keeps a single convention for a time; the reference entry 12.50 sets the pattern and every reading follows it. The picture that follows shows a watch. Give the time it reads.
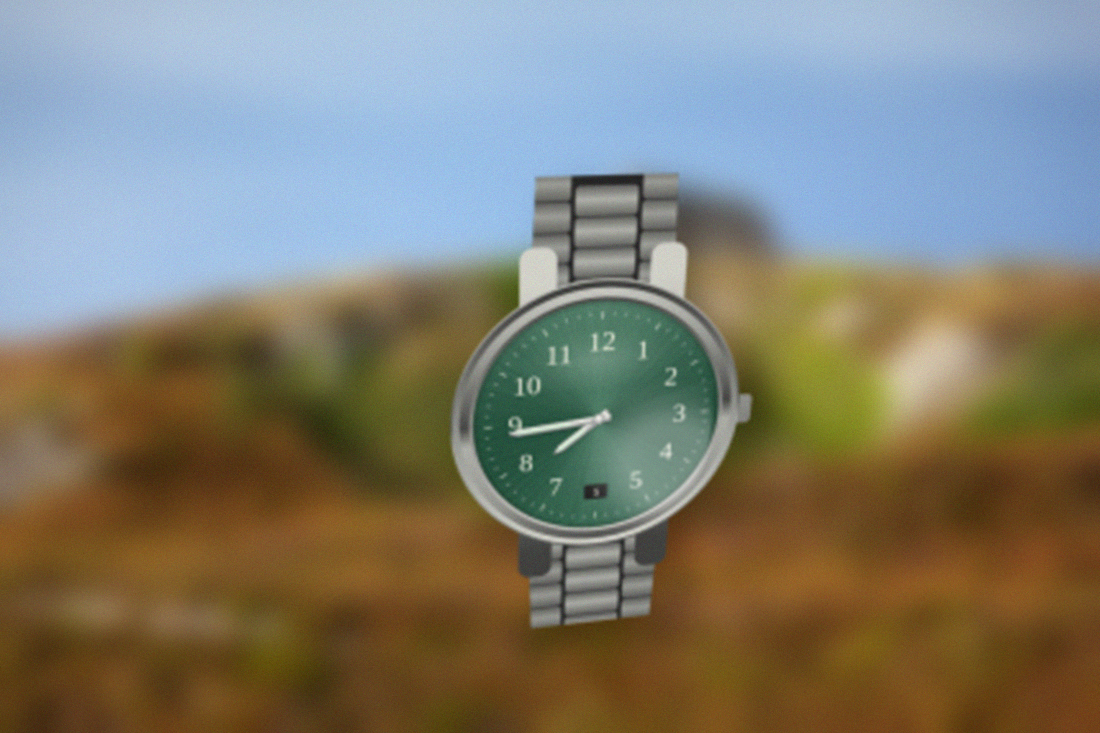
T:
7.44
